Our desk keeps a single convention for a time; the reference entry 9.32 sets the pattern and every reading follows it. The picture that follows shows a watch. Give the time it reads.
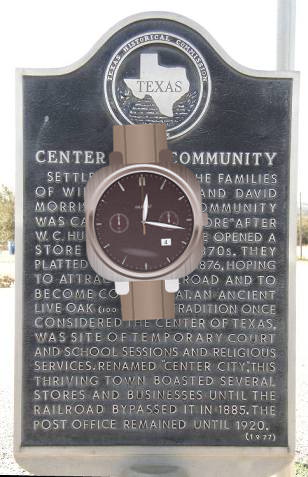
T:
12.17
